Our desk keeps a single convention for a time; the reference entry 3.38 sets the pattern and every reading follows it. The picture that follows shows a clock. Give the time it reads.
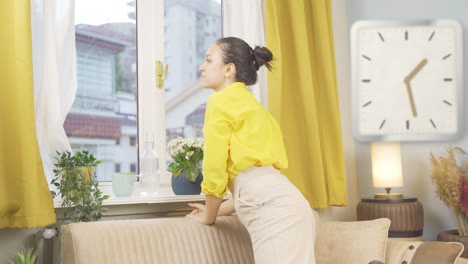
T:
1.28
